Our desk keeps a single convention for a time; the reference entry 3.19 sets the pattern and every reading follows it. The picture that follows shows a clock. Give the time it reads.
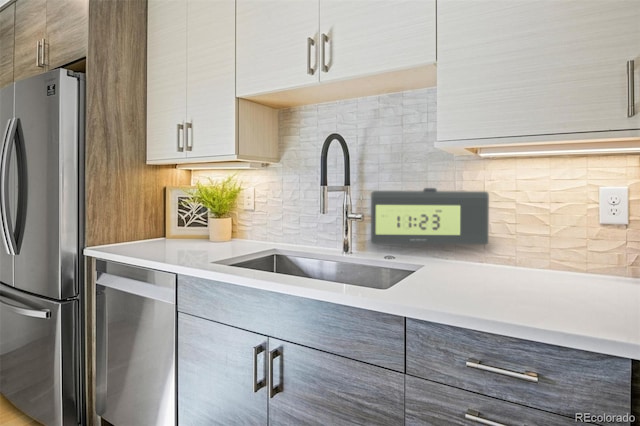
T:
11.23
